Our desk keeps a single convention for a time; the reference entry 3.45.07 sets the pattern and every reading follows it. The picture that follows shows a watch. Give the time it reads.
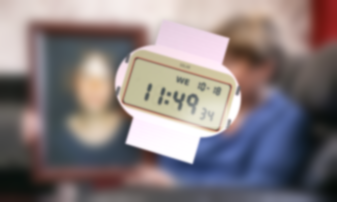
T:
11.49.34
